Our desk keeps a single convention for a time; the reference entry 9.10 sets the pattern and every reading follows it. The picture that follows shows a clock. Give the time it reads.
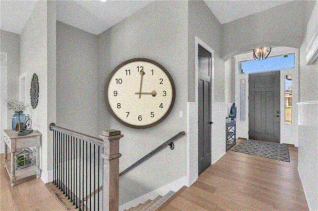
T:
3.01
